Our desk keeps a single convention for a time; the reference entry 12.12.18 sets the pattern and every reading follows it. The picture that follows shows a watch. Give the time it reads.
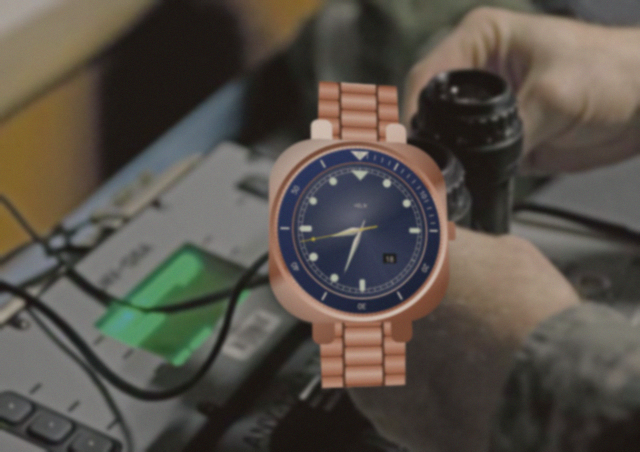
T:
8.33.43
